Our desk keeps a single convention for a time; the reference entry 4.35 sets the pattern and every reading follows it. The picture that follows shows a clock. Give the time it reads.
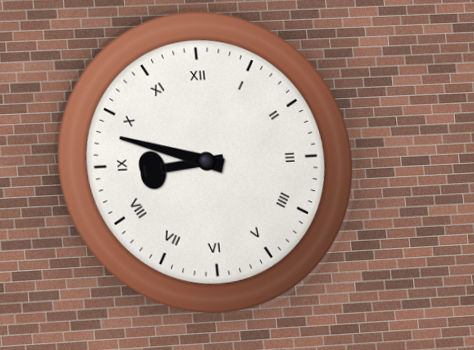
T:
8.48
